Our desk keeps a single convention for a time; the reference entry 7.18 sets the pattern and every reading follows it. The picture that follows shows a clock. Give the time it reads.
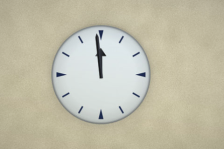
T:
11.59
